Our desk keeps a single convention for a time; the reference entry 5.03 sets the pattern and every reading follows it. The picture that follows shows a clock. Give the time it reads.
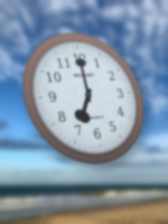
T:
7.00
